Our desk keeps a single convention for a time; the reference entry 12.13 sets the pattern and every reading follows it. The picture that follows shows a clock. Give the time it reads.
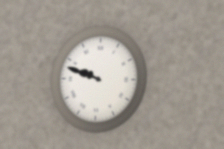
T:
9.48
